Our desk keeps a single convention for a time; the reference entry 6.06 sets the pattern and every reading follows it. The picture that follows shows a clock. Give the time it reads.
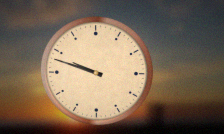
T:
9.48
